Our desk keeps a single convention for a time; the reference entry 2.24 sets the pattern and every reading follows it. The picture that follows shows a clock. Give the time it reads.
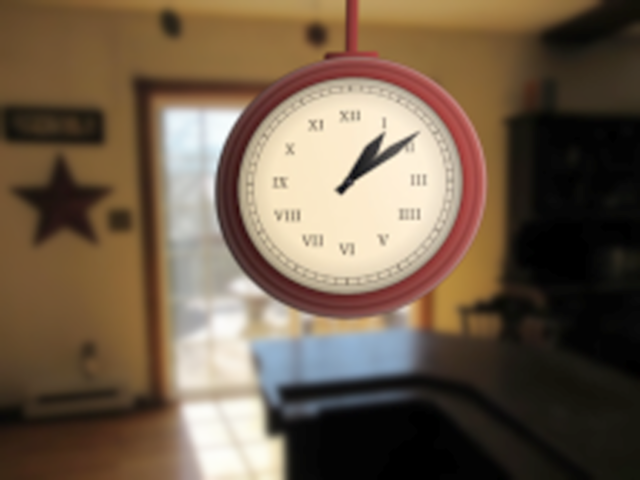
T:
1.09
